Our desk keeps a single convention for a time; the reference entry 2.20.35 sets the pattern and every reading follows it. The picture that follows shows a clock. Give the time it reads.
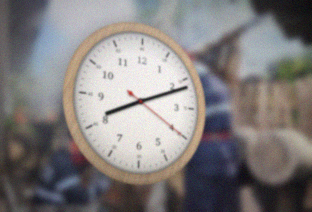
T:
8.11.20
